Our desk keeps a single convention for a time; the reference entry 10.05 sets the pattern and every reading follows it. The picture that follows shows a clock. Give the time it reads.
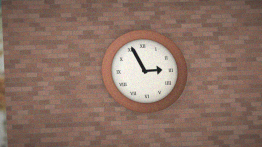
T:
2.56
